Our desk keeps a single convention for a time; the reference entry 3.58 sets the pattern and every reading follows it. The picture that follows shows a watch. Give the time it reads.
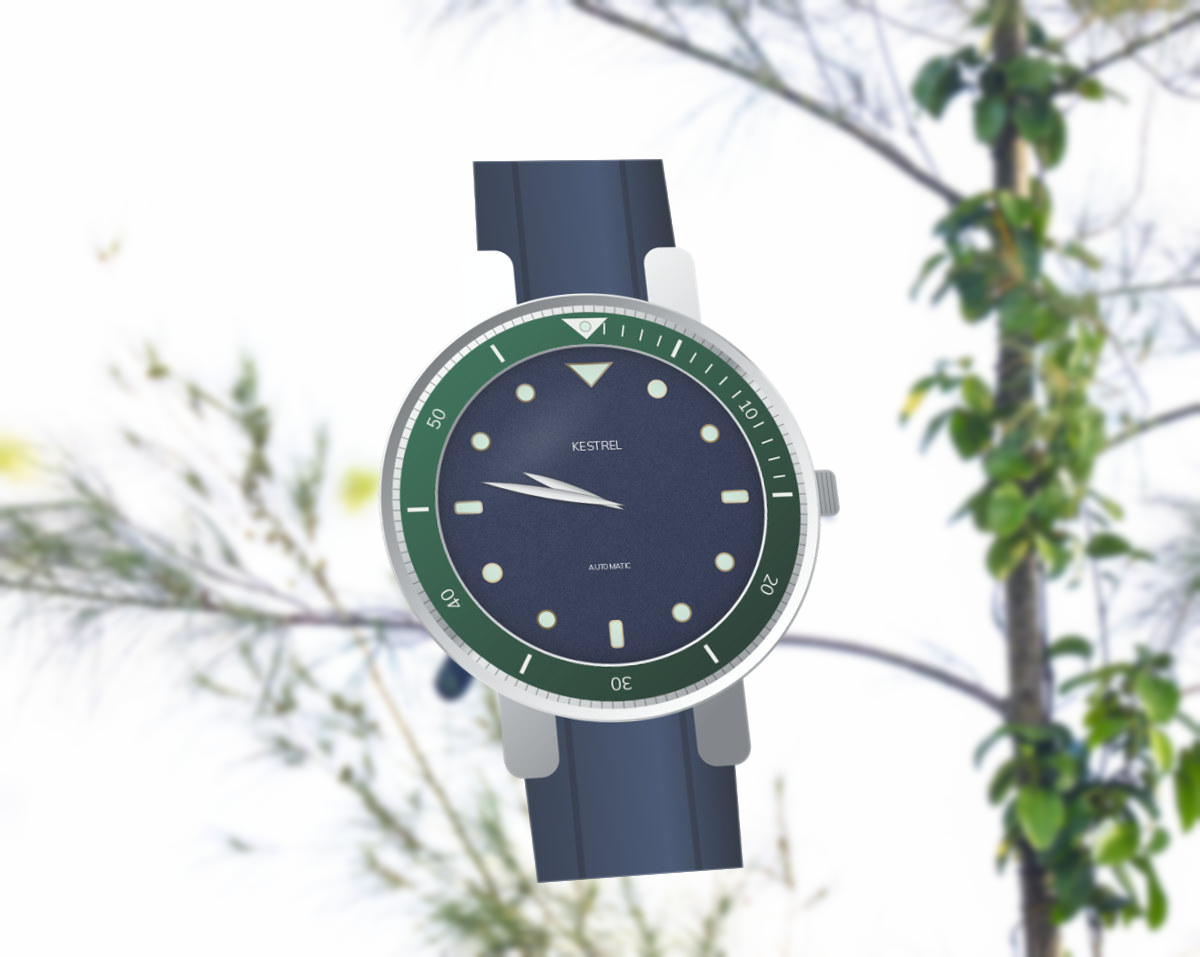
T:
9.47
